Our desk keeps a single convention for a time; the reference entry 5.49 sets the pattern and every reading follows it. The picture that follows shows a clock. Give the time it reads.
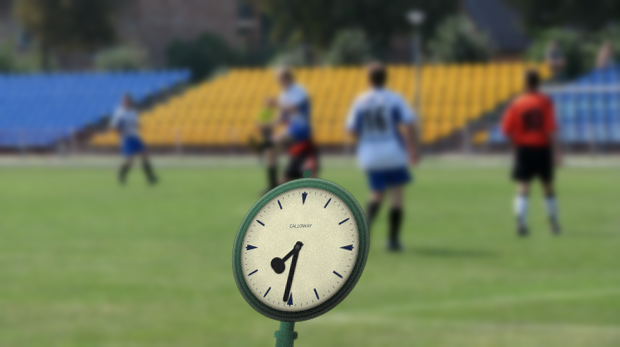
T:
7.31
